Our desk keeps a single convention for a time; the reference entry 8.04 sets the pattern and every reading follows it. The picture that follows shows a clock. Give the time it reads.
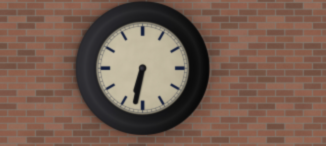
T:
6.32
